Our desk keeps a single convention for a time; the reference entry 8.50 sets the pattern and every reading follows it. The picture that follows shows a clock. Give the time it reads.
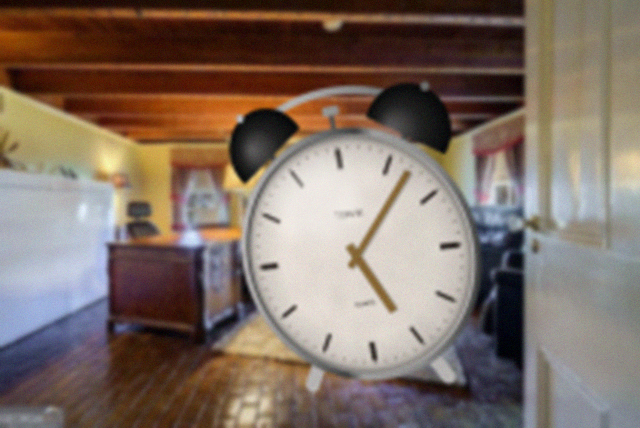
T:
5.07
